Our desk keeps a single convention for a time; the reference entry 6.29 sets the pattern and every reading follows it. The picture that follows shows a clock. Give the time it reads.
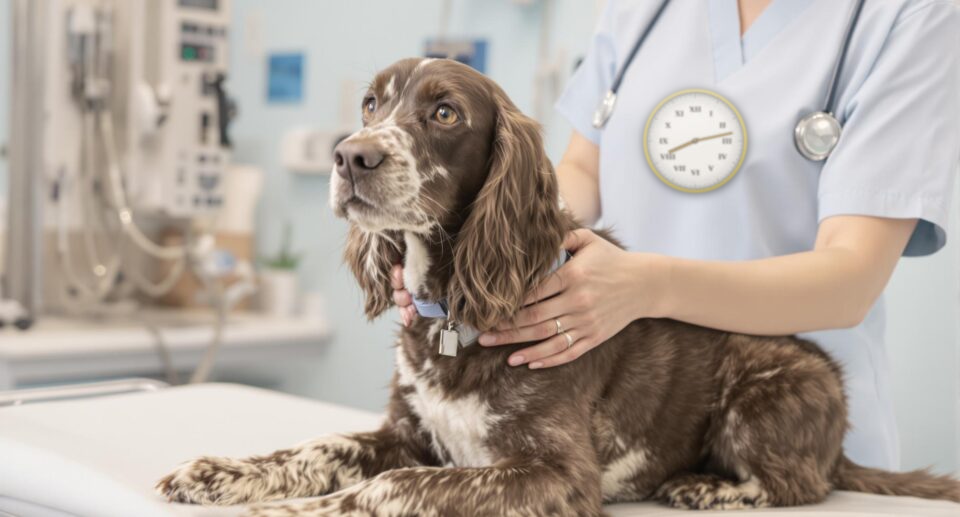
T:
8.13
